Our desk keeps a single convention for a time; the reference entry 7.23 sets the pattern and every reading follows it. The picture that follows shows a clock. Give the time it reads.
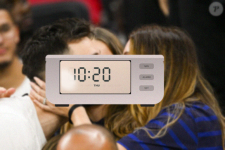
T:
10.20
